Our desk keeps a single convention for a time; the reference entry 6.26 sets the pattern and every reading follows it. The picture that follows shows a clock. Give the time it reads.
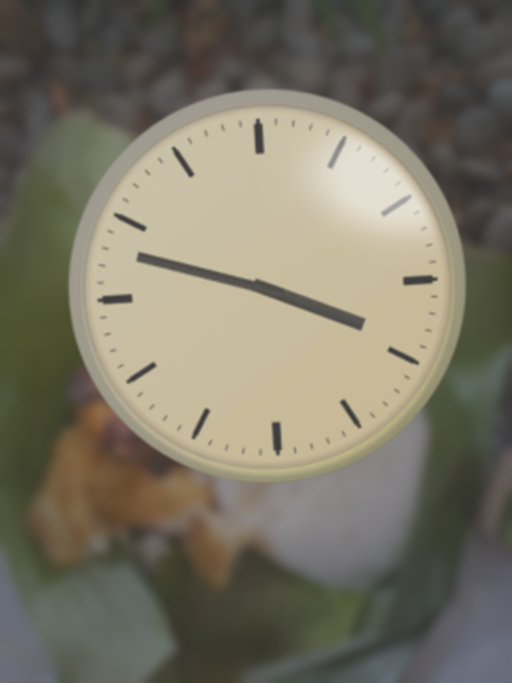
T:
3.48
